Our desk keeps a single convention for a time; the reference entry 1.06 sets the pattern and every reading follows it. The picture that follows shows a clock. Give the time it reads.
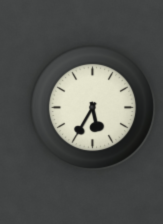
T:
5.35
